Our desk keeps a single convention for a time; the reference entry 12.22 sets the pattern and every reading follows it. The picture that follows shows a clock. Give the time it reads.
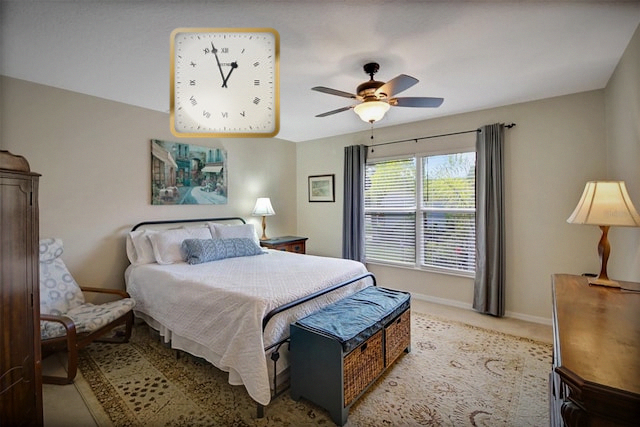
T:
12.57
